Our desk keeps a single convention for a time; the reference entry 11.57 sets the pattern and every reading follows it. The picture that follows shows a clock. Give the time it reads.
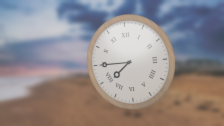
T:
7.45
